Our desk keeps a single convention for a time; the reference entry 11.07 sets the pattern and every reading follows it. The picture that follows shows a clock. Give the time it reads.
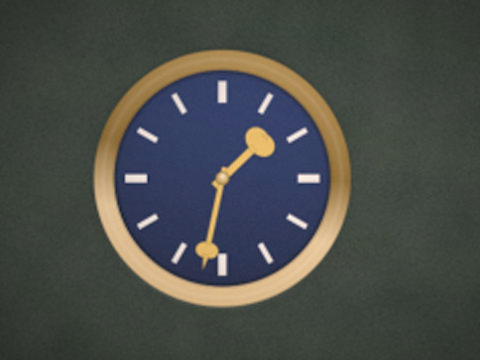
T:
1.32
